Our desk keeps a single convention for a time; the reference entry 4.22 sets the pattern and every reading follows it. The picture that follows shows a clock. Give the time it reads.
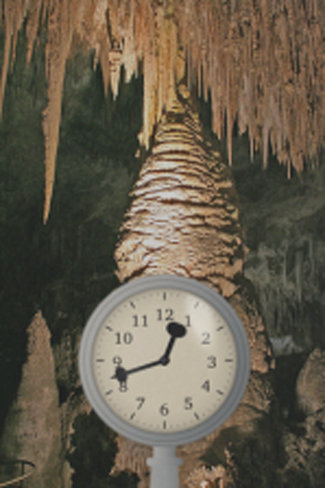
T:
12.42
